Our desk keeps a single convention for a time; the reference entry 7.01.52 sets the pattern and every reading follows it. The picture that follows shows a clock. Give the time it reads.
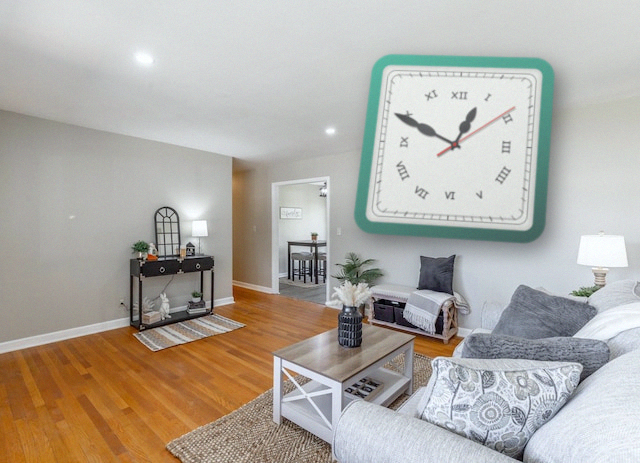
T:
12.49.09
